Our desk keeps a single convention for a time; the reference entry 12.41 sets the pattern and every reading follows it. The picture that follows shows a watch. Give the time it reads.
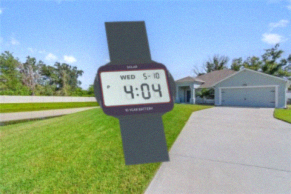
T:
4.04
